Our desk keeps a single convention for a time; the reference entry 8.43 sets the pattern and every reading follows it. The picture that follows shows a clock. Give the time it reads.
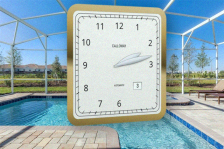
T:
2.13
